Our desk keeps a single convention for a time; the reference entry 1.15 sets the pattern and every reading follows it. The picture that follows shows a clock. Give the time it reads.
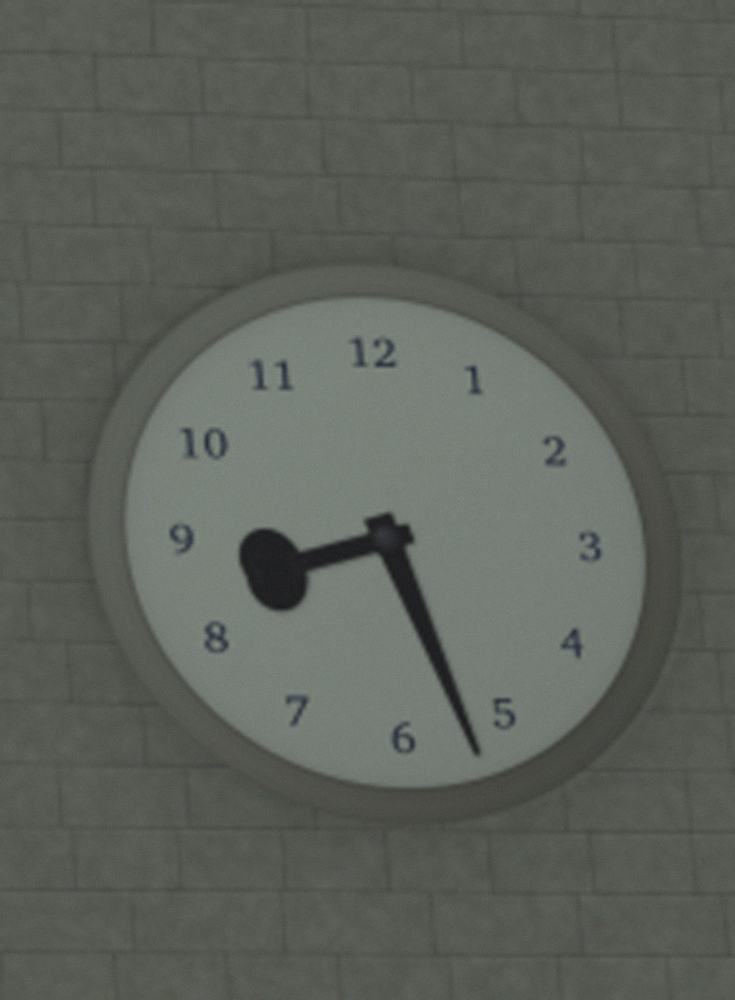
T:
8.27
